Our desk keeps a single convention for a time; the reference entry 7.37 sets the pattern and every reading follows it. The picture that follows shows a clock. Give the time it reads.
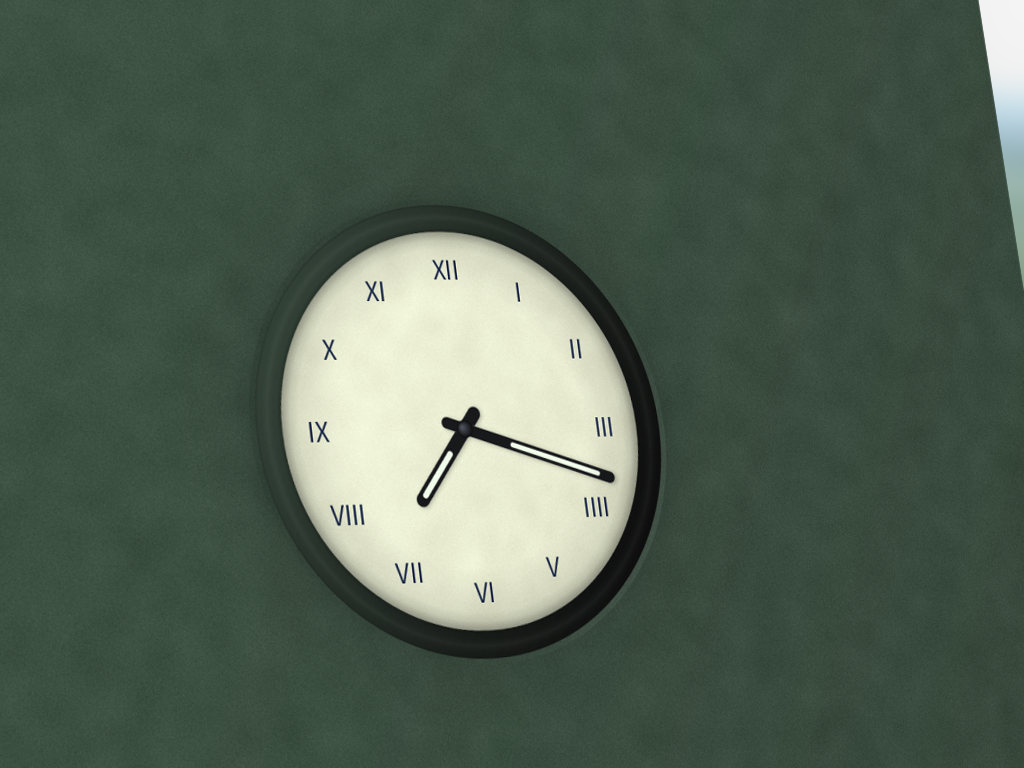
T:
7.18
